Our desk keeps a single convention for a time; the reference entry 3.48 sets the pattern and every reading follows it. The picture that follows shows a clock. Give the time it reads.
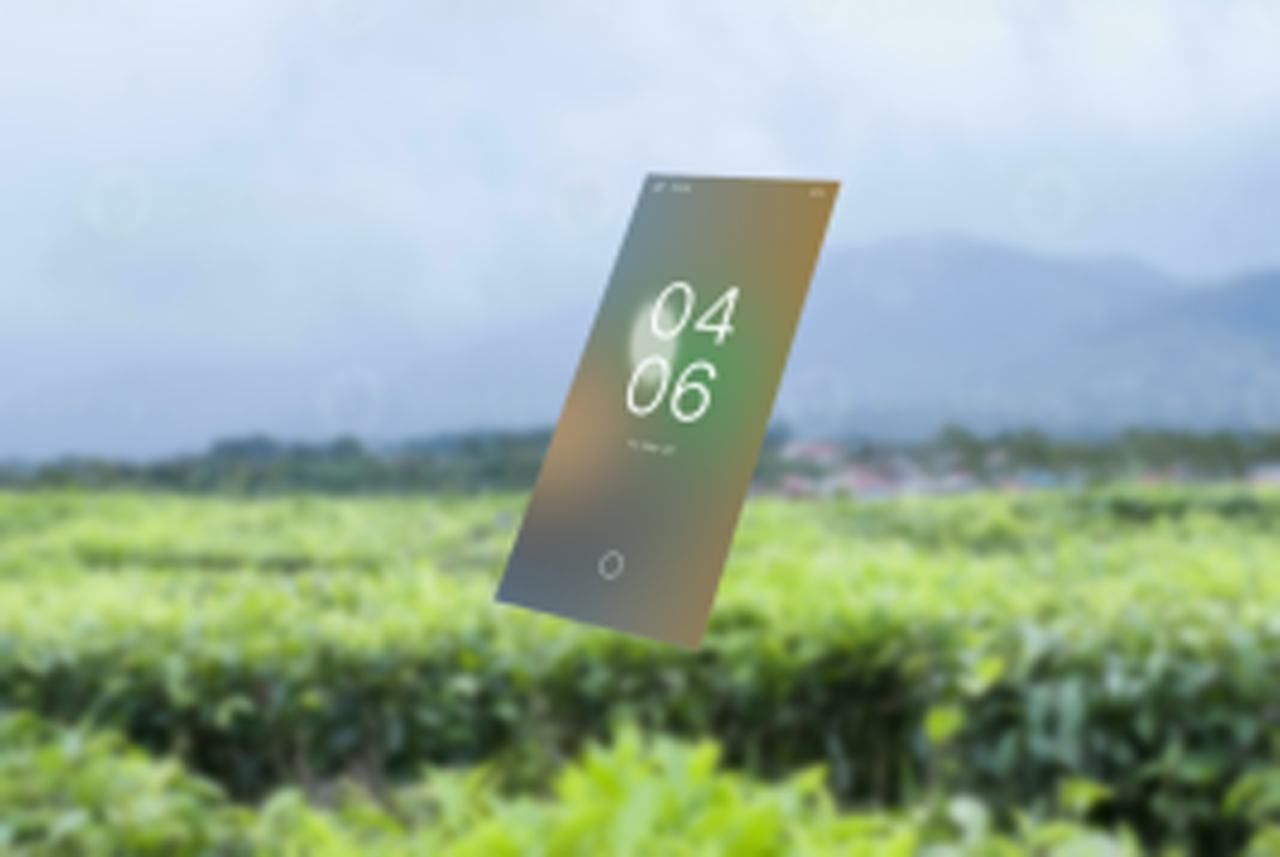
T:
4.06
